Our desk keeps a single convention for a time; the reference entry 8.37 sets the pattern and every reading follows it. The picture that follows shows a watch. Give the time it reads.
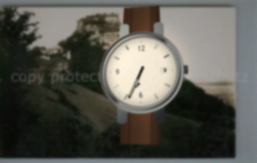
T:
6.34
